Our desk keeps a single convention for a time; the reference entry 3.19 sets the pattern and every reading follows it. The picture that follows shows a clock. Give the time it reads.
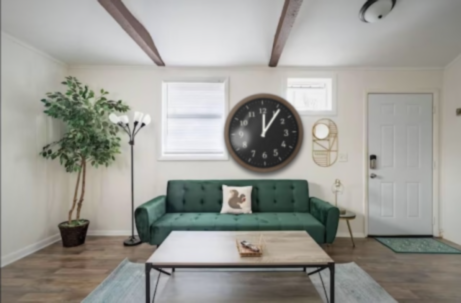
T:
12.06
